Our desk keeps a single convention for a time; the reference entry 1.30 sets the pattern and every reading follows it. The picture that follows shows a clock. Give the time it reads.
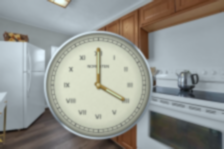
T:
4.00
